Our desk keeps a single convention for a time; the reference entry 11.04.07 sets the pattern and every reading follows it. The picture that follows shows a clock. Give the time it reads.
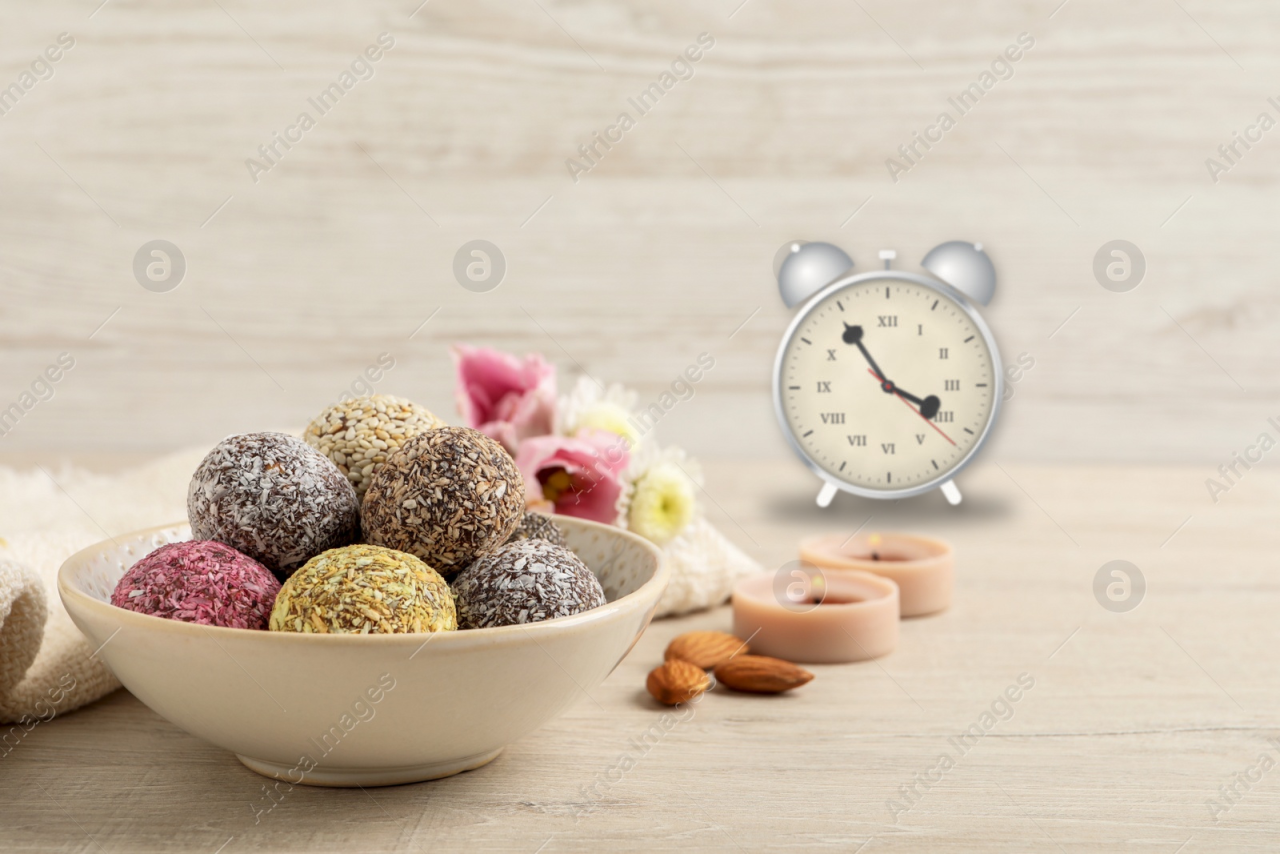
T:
3.54.22
